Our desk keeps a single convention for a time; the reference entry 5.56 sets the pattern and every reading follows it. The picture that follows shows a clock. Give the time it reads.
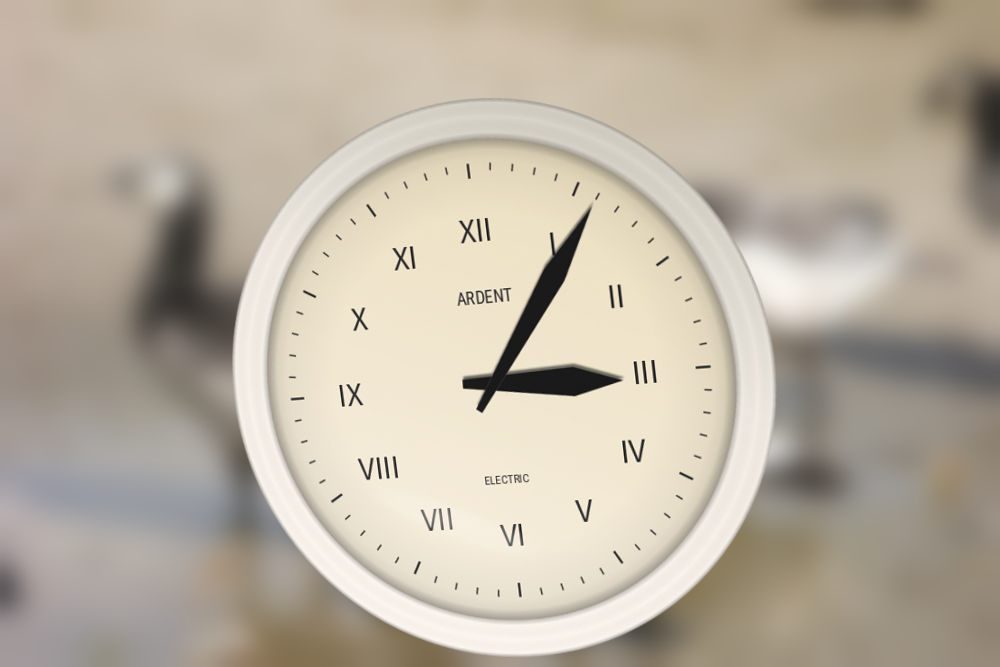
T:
3.06
